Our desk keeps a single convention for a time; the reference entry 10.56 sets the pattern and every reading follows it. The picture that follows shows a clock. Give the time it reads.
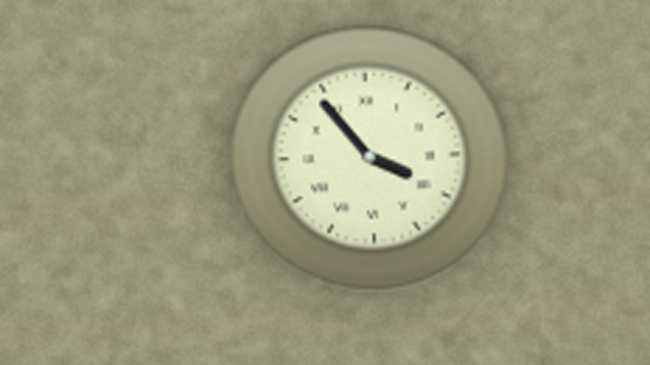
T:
3.54
